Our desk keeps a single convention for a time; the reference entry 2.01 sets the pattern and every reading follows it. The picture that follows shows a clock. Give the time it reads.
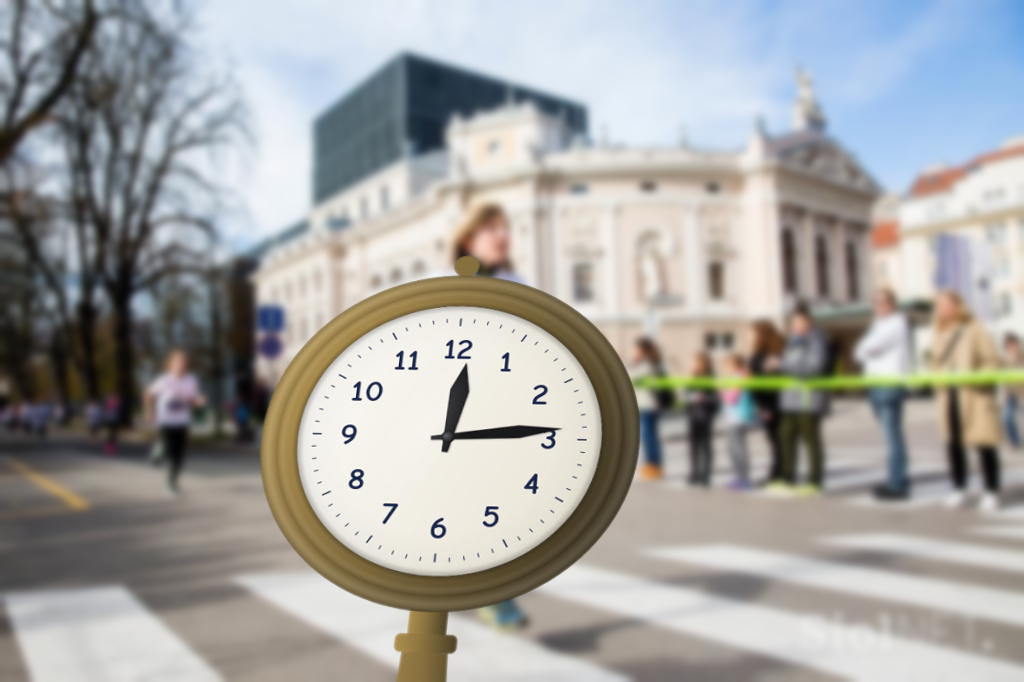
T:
12.14
